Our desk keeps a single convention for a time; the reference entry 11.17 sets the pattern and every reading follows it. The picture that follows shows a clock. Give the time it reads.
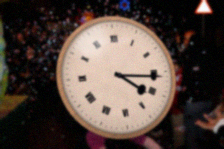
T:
4.16
